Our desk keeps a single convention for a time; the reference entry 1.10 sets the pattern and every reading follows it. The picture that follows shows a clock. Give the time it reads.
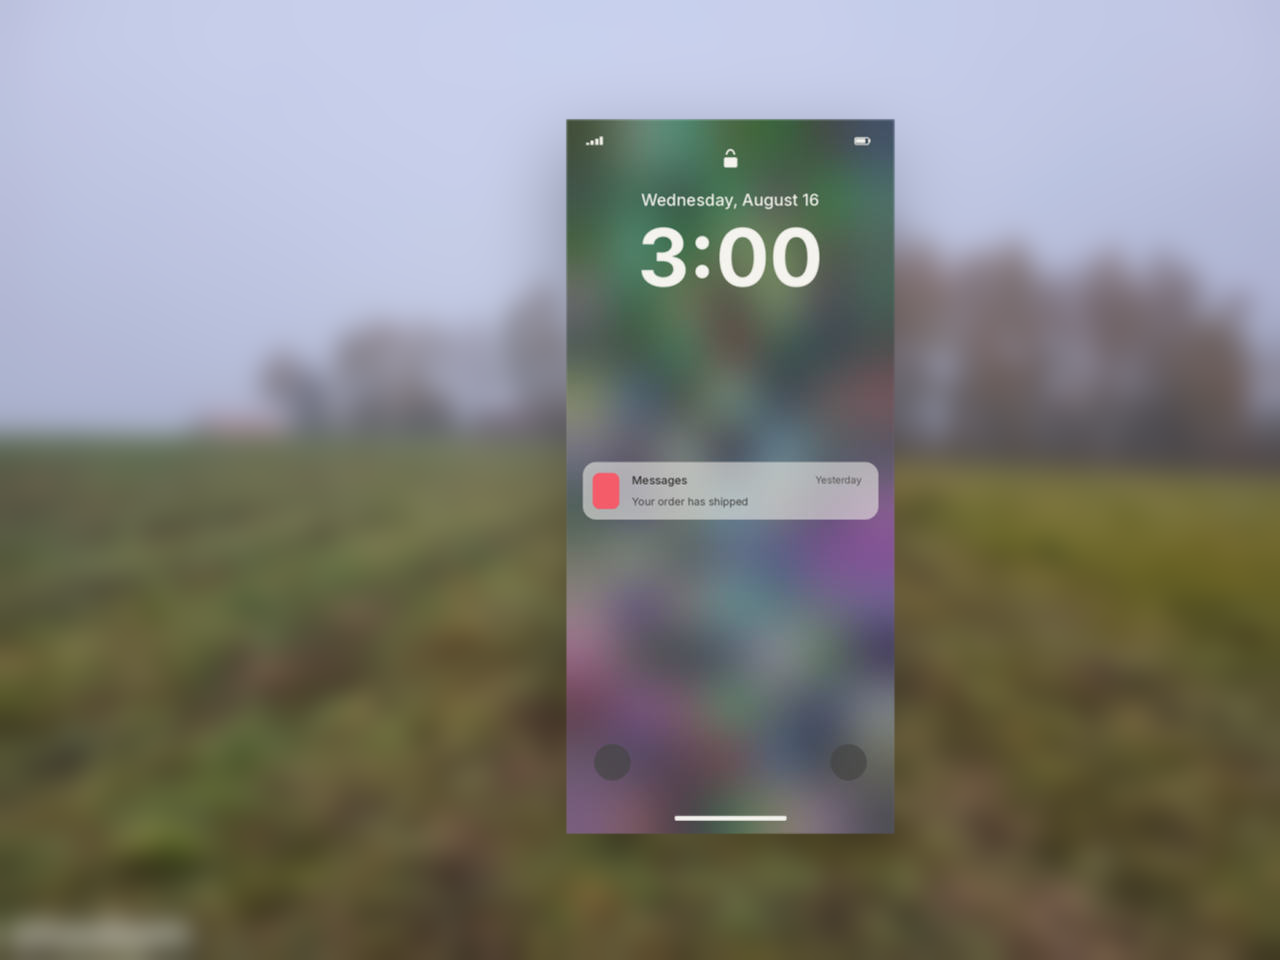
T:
3.00
